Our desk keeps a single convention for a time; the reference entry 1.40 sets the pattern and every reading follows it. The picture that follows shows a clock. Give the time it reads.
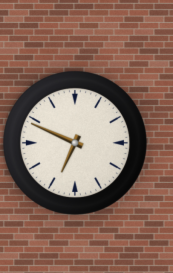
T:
6.49
